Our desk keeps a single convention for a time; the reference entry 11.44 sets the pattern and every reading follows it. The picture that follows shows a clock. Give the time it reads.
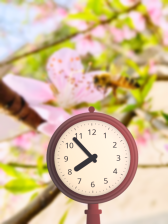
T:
7.53
